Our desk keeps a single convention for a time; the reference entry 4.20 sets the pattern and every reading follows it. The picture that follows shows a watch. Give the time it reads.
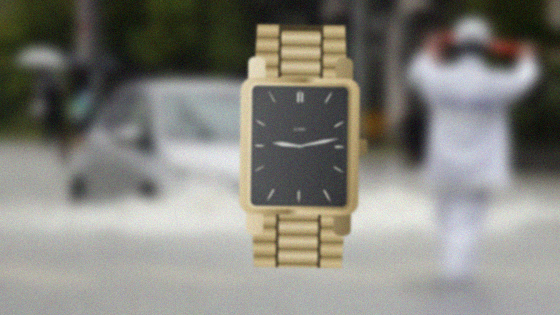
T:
9.13
